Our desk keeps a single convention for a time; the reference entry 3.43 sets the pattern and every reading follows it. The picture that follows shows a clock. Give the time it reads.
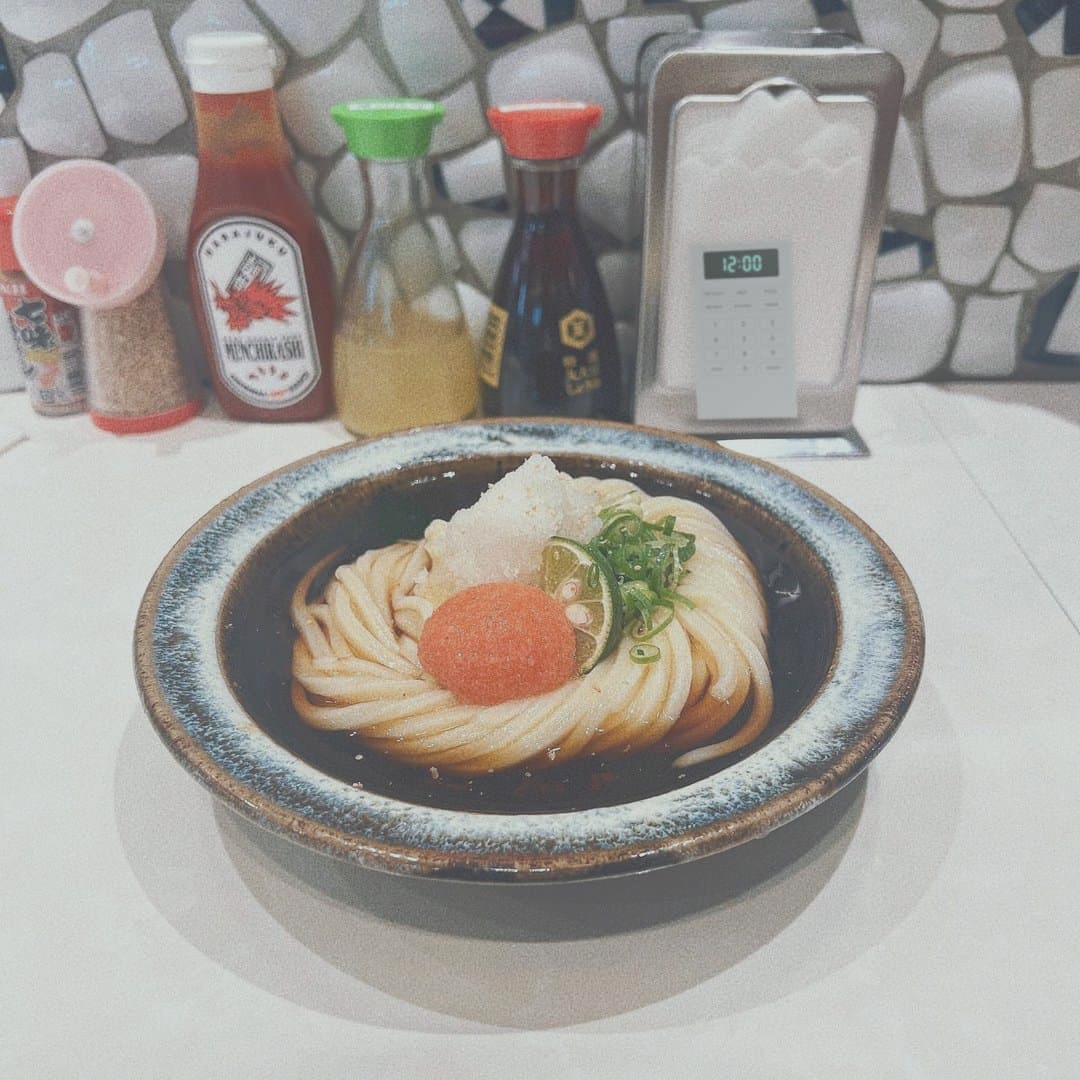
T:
12.00
